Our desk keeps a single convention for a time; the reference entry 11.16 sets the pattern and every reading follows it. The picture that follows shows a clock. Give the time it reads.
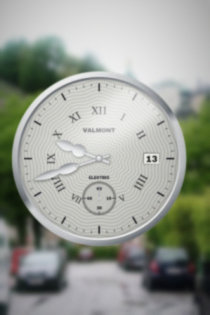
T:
9.42
